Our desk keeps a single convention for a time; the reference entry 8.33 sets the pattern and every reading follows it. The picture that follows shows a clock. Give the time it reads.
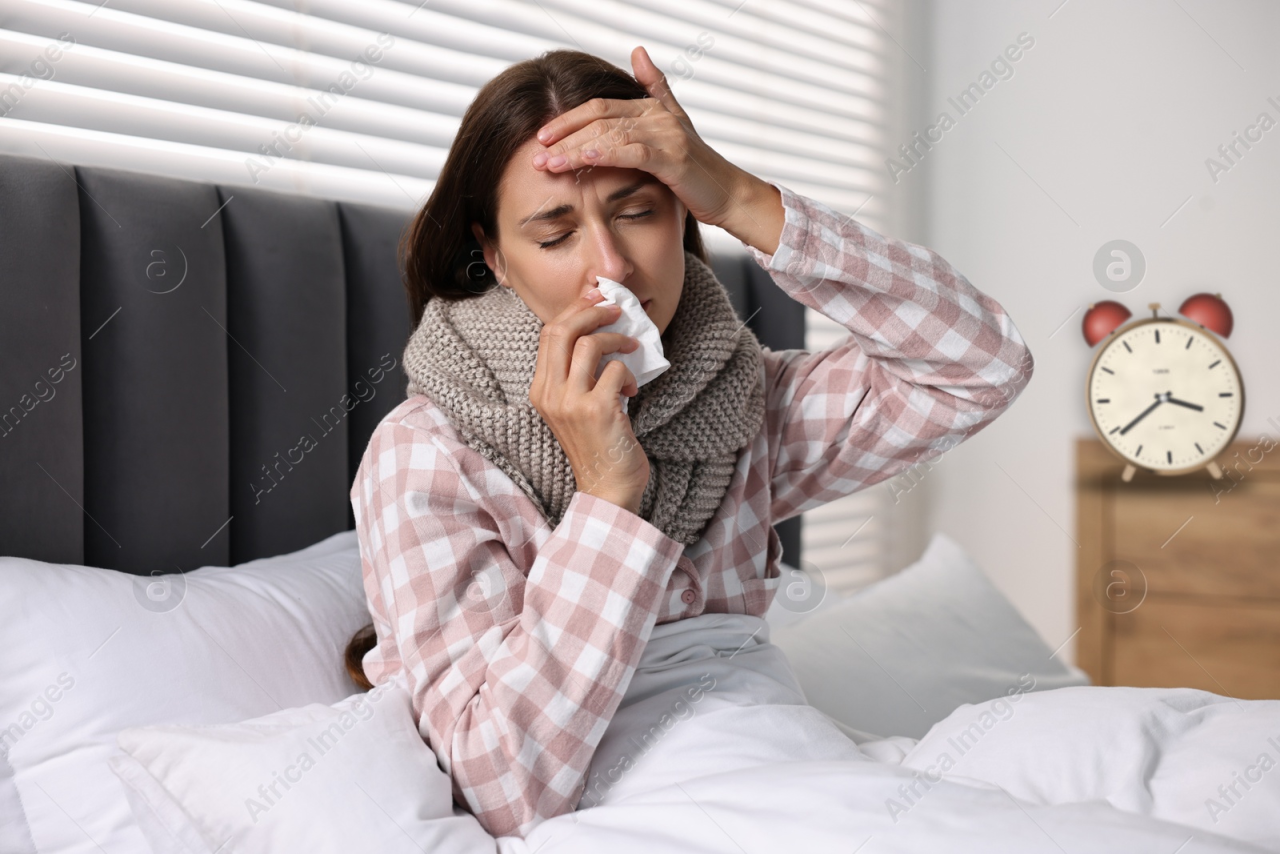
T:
3.39
